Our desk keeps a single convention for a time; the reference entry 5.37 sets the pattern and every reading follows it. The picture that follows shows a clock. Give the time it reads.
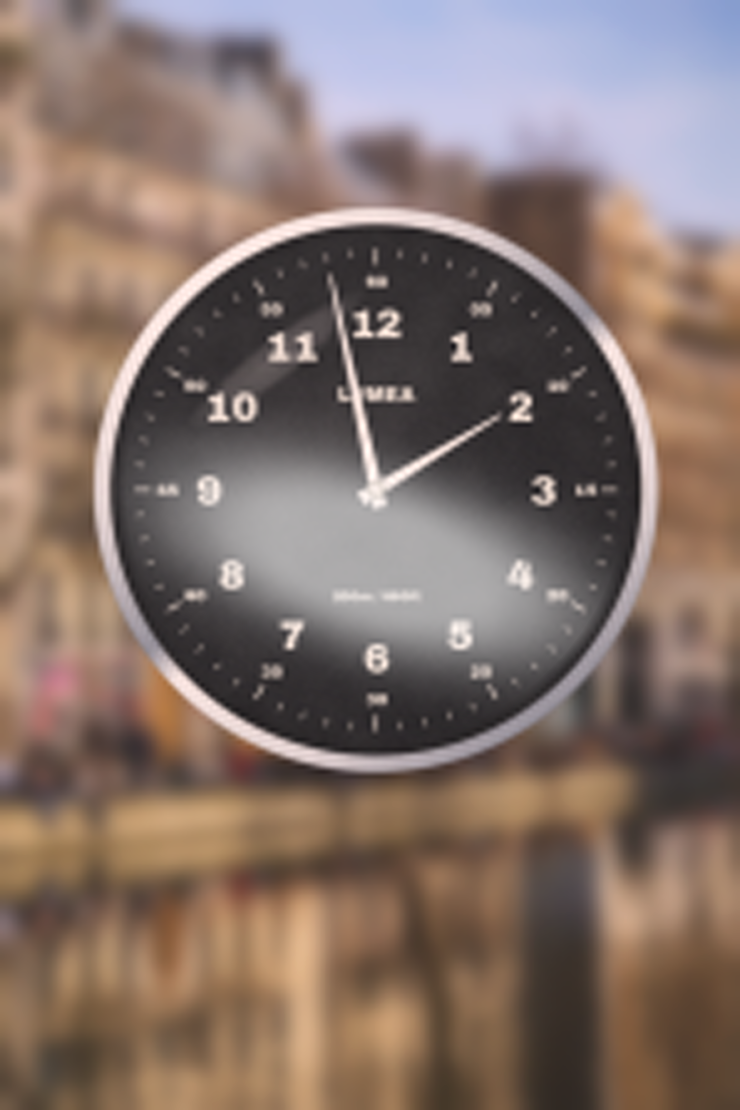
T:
1.58
